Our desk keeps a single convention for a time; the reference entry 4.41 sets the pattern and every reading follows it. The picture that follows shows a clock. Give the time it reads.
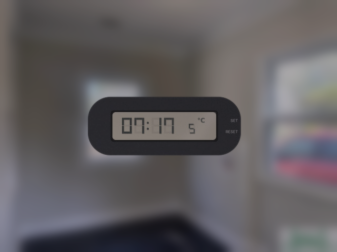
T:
7.17
